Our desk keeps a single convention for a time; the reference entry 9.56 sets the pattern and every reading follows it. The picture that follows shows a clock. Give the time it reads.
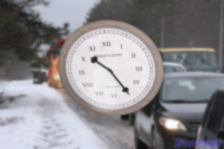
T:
10.25
